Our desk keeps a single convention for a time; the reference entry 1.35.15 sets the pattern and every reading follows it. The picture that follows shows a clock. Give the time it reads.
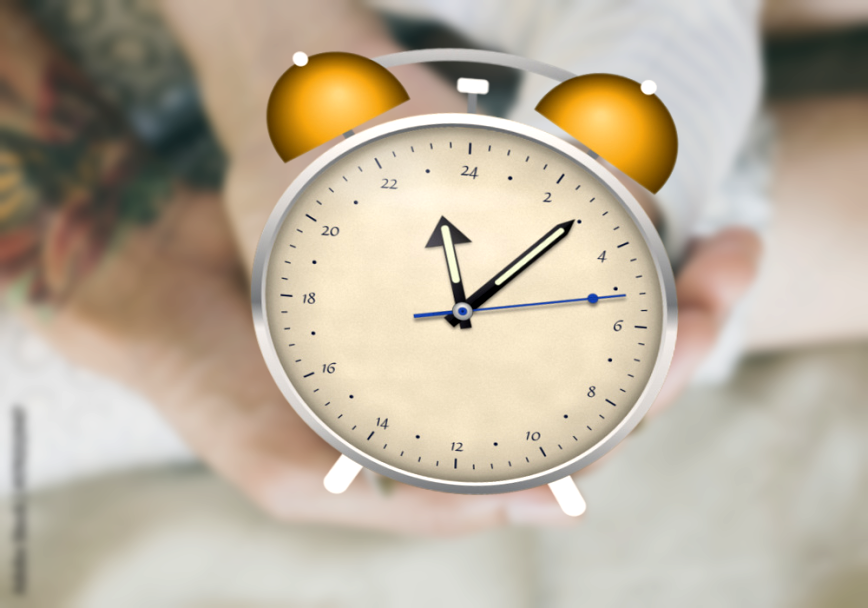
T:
23.07.13
